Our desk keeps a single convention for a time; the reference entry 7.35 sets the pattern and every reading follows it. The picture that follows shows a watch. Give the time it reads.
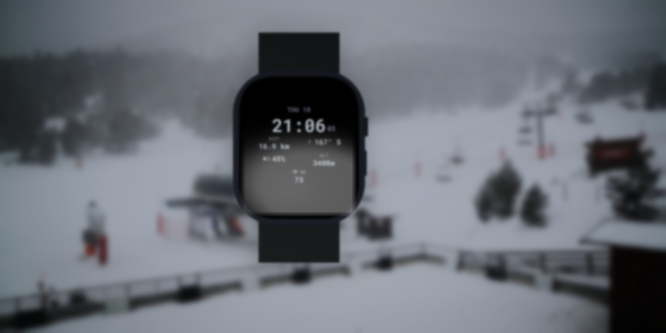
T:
21.06
